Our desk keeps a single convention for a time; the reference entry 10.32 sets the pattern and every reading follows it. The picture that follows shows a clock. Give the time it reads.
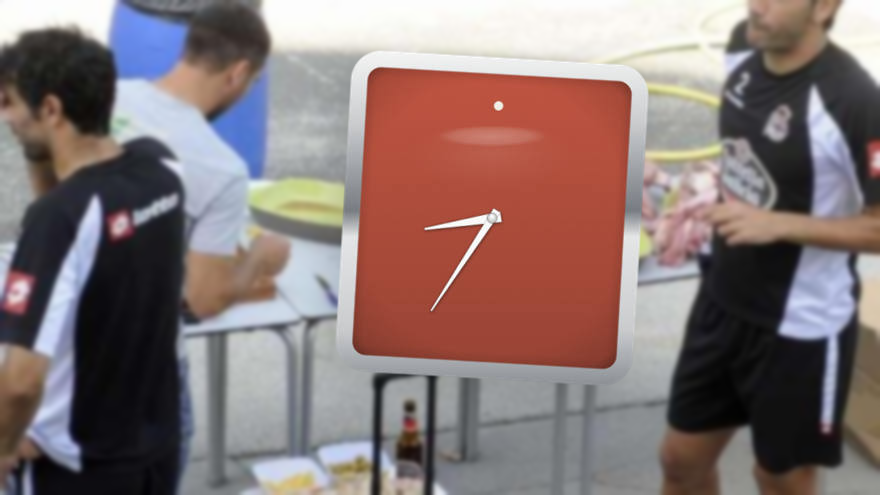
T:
8.35
